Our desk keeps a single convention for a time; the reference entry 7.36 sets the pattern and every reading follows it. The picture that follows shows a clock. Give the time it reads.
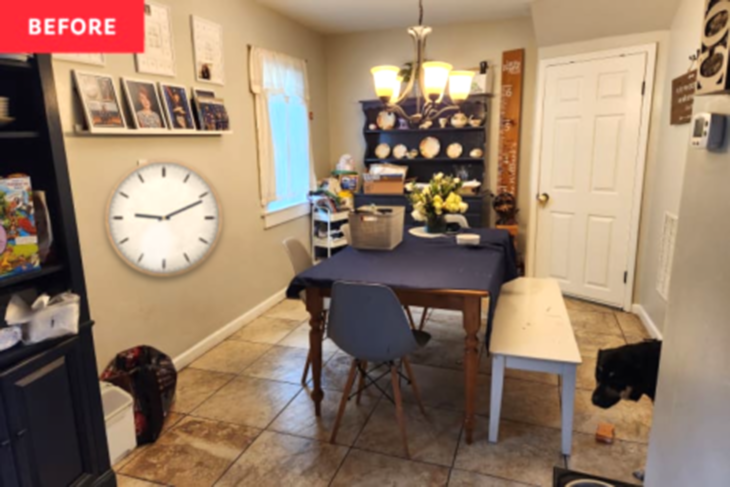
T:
9.11
